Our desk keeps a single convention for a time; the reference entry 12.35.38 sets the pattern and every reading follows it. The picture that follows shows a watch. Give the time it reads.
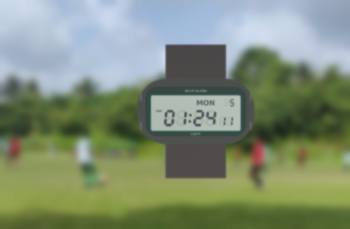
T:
1.24.11
